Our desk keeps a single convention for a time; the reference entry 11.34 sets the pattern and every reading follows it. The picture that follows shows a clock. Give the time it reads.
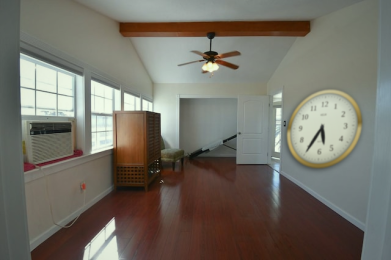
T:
5.35
